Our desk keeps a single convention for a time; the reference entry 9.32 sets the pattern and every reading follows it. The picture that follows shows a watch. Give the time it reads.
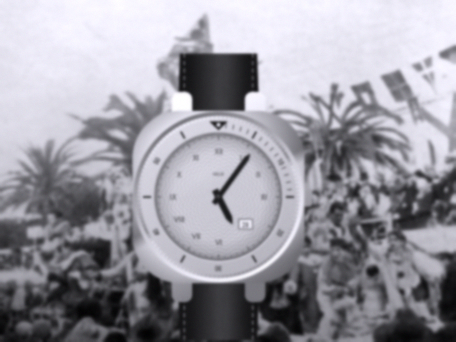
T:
5.06
